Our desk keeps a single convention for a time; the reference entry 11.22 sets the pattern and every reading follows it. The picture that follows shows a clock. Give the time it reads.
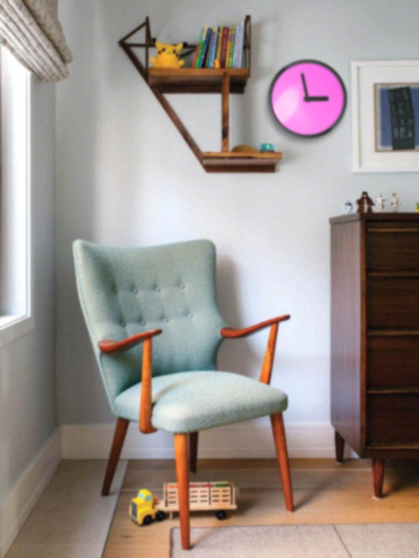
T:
2.58
